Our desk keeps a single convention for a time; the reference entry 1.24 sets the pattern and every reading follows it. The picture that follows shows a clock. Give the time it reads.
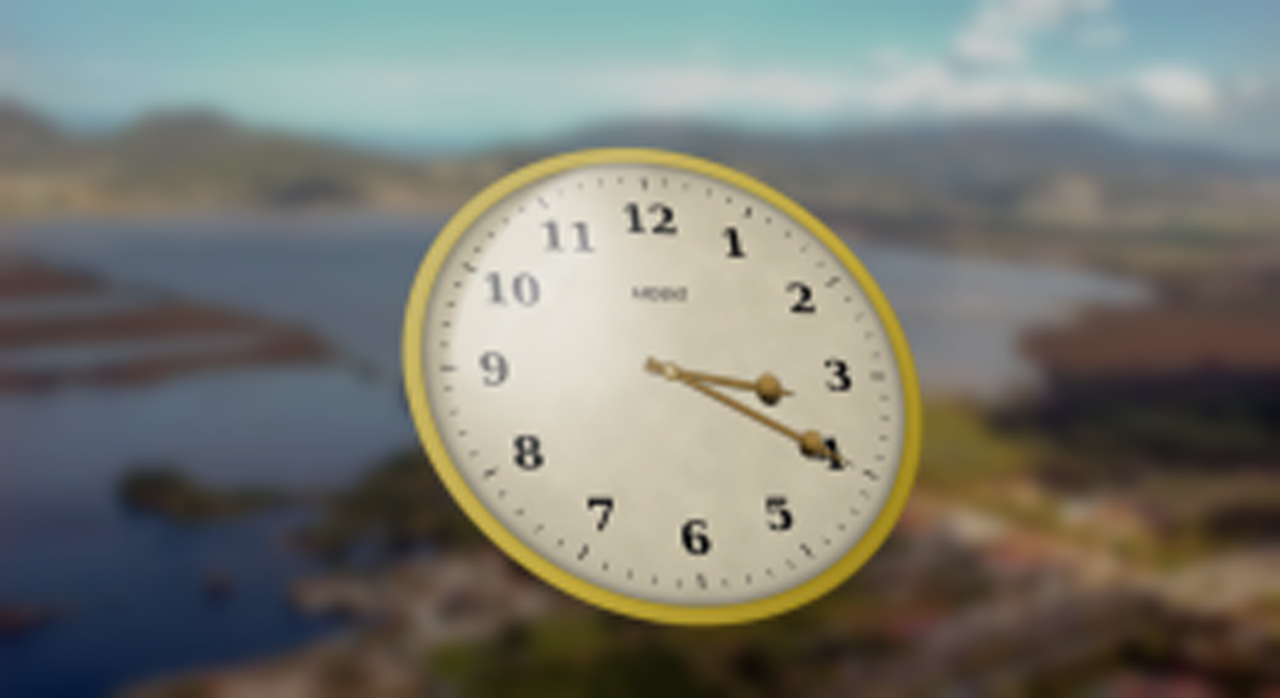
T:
3.20
